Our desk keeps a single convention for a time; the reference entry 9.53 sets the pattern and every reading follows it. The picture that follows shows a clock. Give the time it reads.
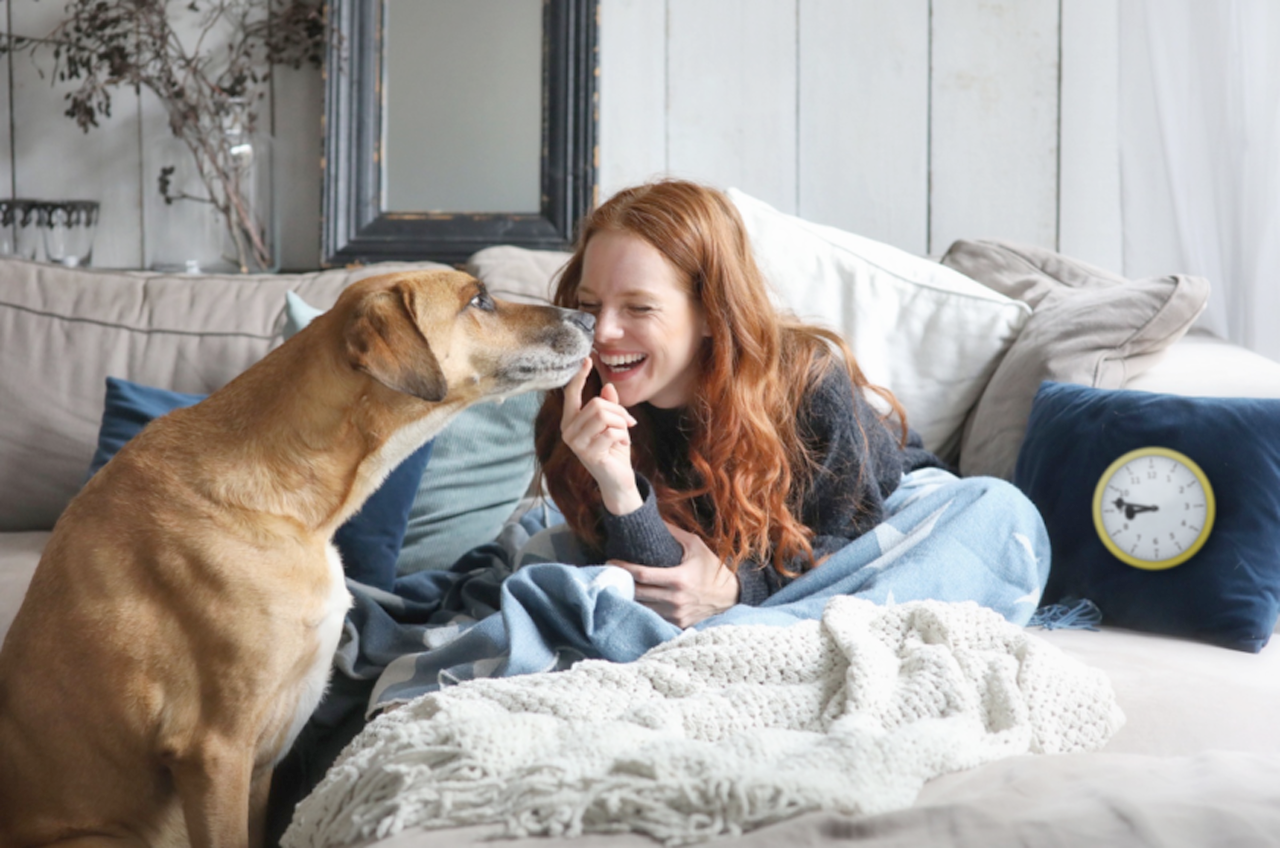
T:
8.47
